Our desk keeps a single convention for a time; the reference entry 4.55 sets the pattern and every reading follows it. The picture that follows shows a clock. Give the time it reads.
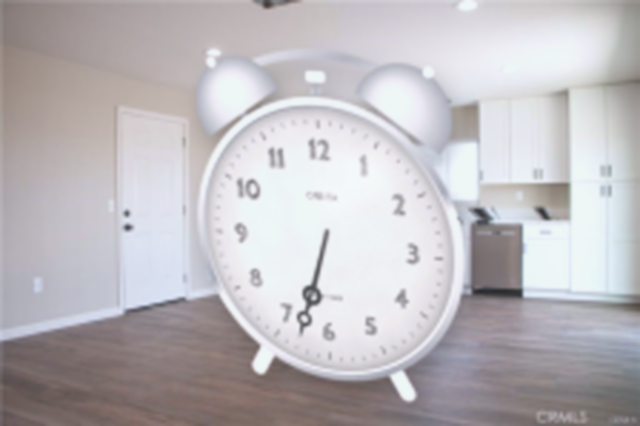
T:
6.33
